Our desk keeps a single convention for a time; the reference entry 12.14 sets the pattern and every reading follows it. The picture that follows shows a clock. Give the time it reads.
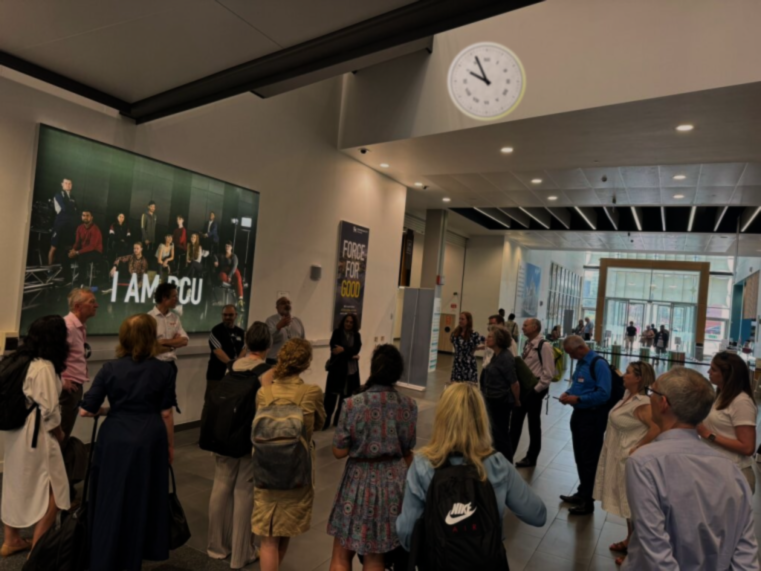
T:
9.56
